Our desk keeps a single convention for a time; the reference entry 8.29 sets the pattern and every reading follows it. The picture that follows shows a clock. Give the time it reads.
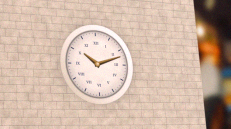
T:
10.12
